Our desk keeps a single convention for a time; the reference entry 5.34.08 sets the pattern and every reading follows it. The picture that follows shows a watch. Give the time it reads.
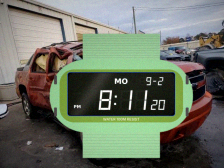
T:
8.11.20
